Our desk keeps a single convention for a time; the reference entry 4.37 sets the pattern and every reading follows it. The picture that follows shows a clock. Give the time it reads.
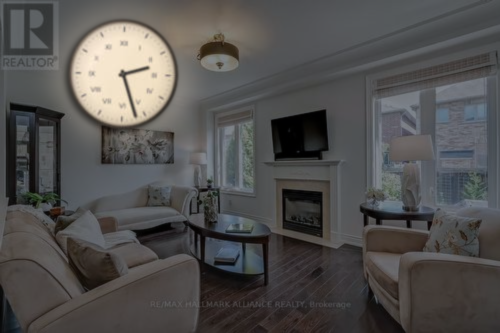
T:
2.27
